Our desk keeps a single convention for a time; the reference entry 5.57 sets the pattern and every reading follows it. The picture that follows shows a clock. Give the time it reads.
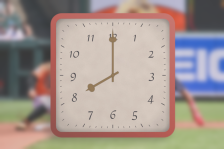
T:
8.00
